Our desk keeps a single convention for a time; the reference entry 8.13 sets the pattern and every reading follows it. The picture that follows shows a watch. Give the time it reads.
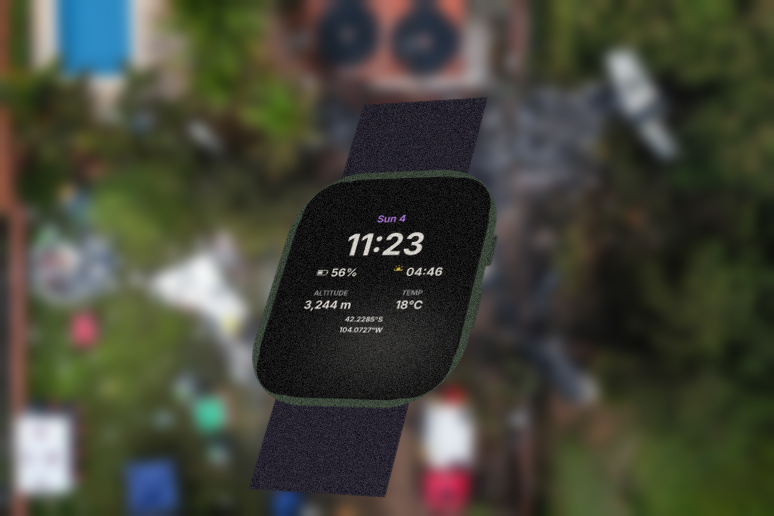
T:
11.23
